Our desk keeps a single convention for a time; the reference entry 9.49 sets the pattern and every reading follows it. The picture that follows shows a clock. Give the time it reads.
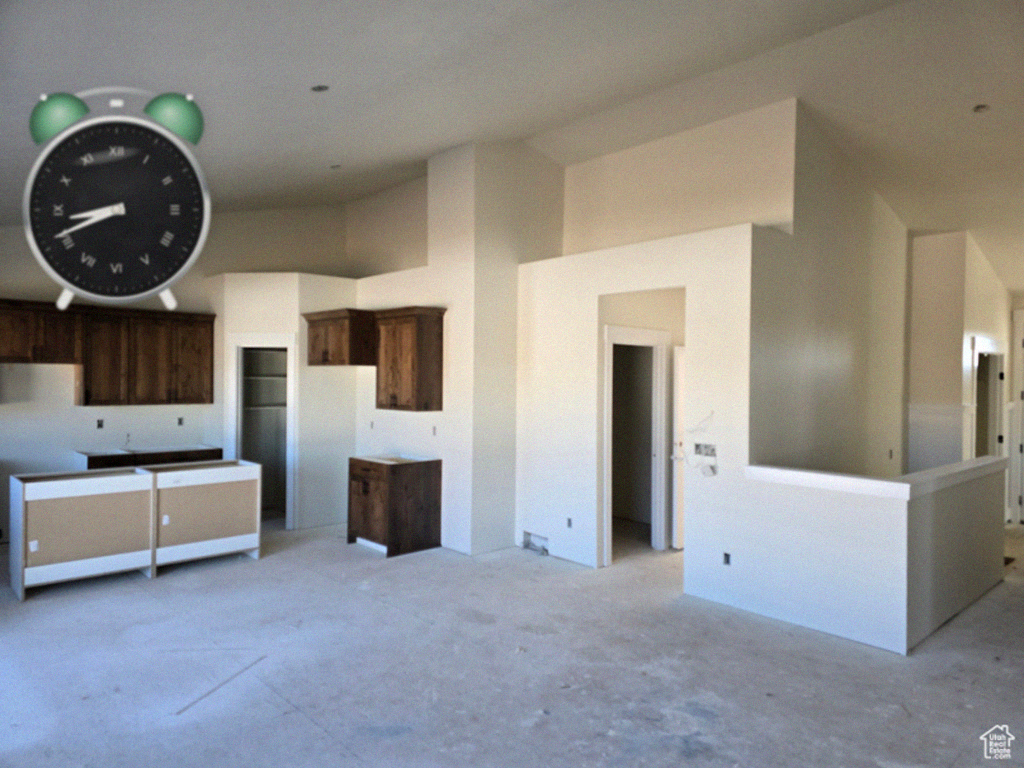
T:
8.41
